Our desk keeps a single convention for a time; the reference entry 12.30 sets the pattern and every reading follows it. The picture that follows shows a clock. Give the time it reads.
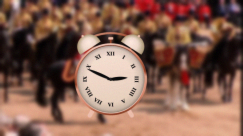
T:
2.49
